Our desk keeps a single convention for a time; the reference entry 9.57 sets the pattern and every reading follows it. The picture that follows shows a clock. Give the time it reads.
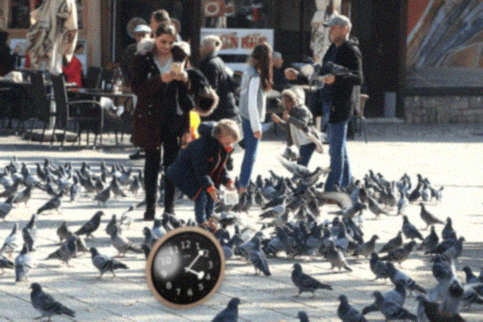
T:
4.08
